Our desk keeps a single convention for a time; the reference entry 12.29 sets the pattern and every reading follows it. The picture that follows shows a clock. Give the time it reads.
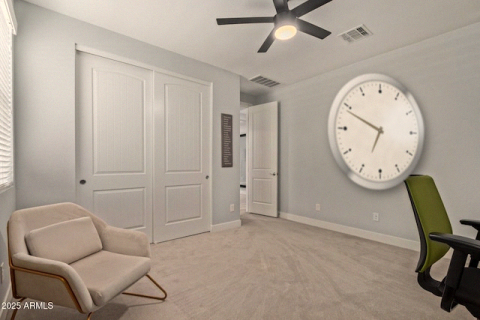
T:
6.49
